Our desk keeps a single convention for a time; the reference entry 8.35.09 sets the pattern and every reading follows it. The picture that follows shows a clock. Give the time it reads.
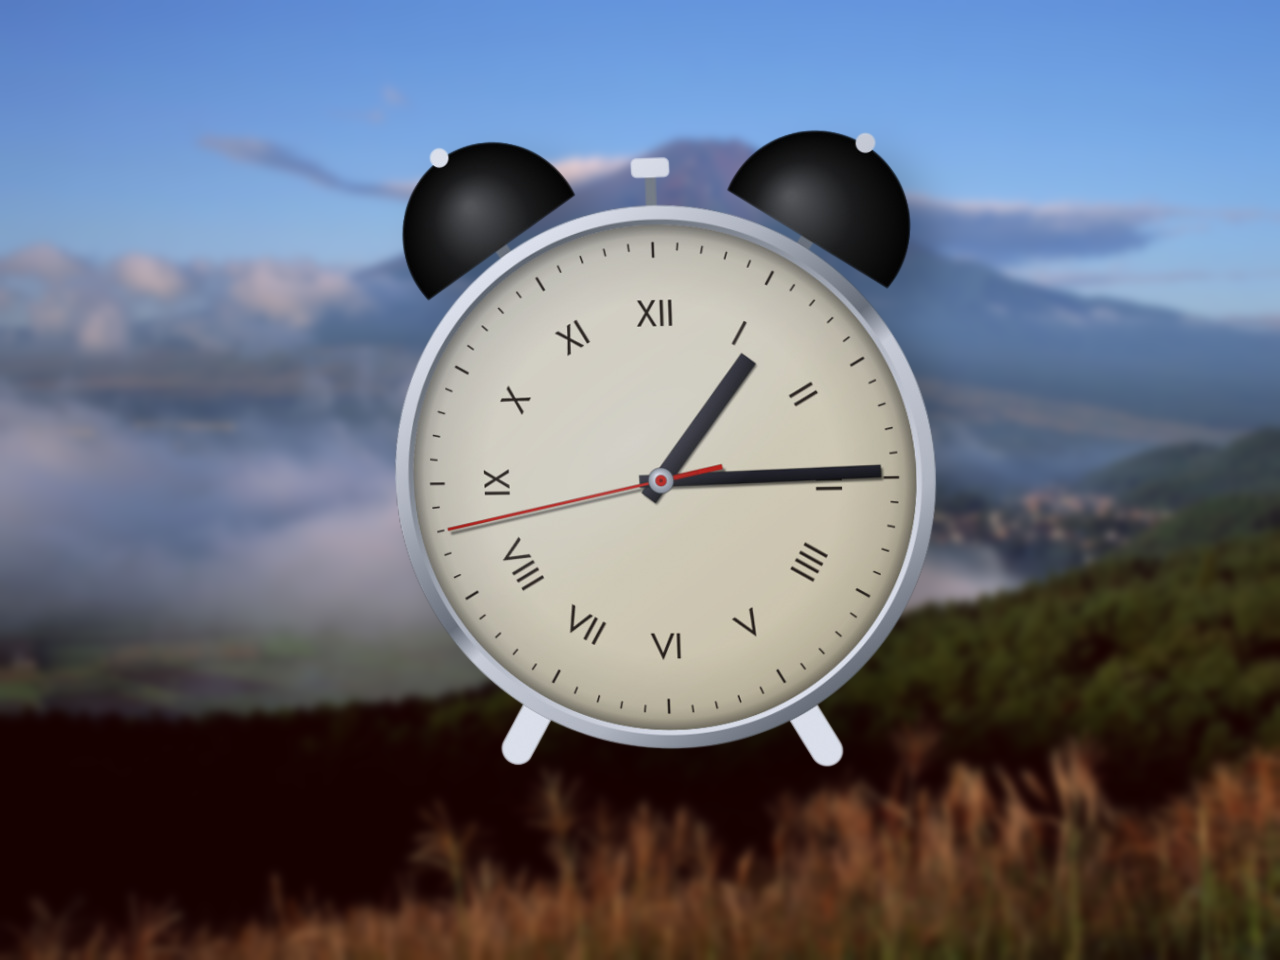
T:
1.14.43
